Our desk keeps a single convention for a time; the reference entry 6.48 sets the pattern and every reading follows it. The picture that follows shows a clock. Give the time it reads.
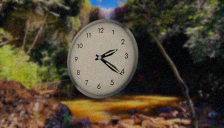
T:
2.21
